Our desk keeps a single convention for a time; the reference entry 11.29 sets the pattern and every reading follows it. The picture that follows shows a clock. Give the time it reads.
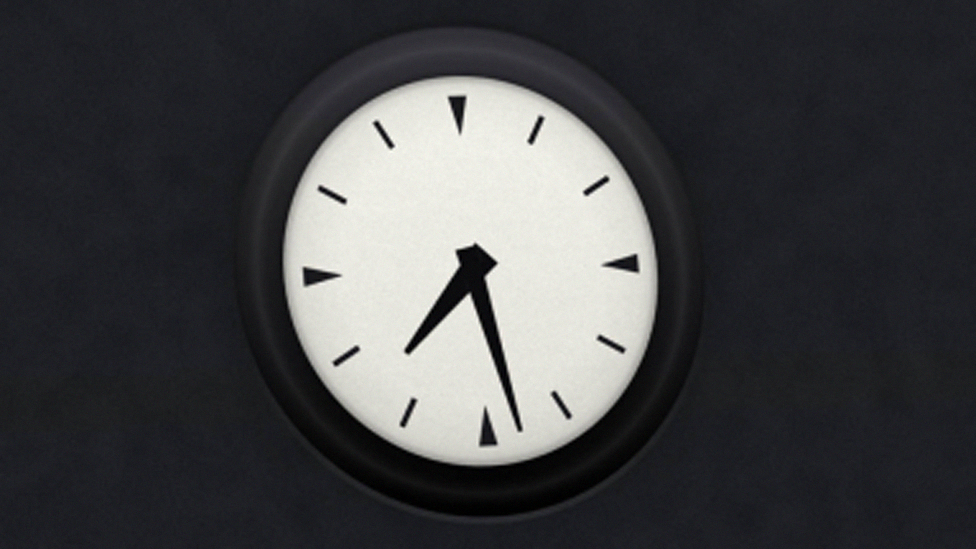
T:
7.28
